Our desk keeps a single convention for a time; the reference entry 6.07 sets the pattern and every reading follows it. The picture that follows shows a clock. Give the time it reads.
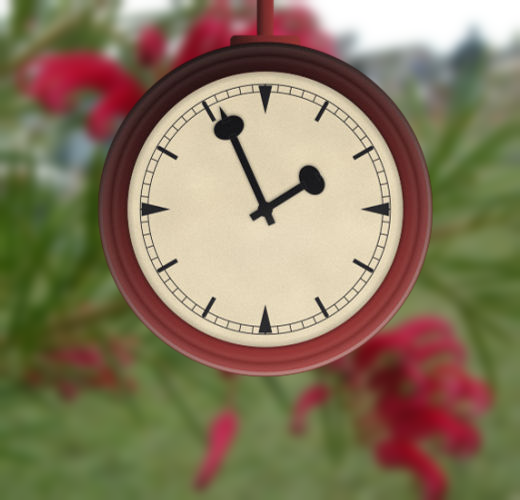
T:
1.56
